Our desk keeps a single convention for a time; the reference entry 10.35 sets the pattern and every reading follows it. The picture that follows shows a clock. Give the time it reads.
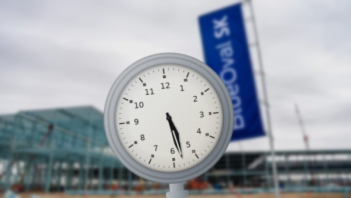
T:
5.28
